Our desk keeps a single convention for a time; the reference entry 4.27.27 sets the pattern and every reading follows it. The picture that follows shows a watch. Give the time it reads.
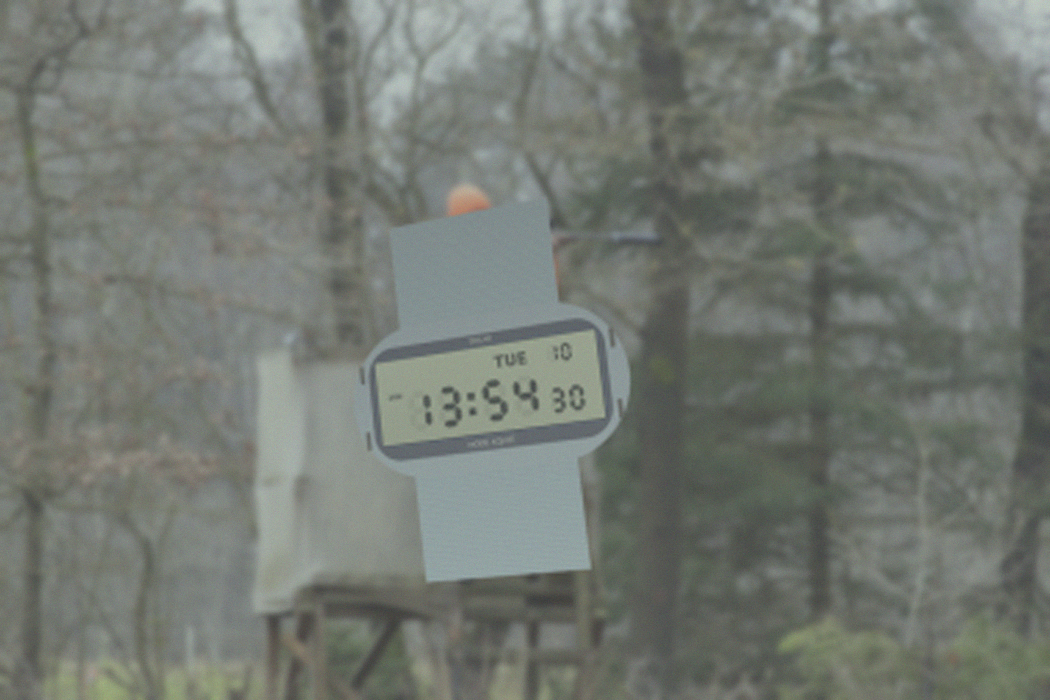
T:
13.54.30
